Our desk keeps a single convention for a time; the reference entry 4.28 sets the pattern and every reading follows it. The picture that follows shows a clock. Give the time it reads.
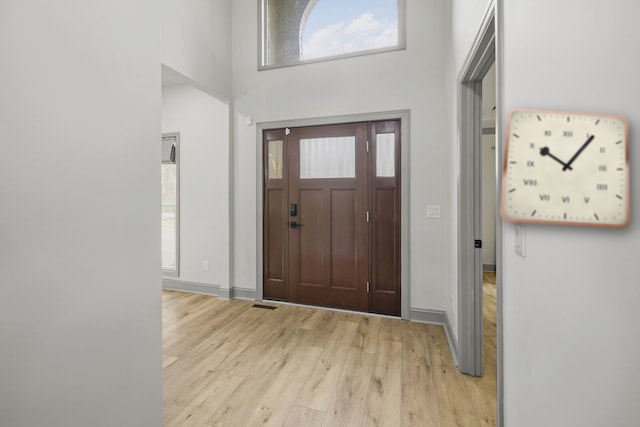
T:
10.06
